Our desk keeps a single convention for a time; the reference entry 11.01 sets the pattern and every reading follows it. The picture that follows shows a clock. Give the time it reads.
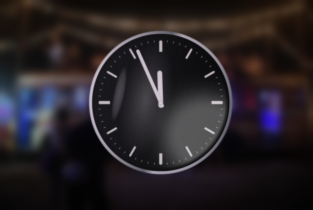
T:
11.56
